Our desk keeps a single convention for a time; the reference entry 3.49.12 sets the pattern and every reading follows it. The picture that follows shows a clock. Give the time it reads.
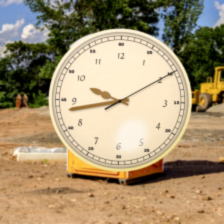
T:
9.43.10
